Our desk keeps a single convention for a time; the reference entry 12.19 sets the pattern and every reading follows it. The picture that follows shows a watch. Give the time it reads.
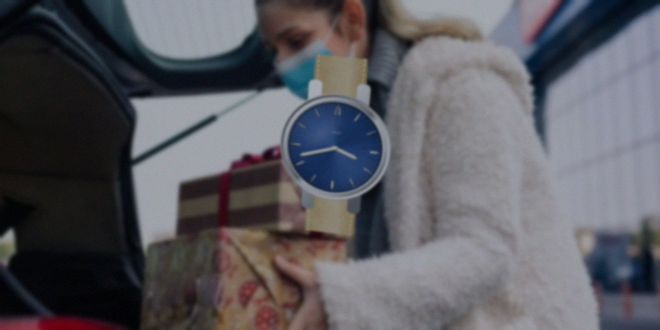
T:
3.42
